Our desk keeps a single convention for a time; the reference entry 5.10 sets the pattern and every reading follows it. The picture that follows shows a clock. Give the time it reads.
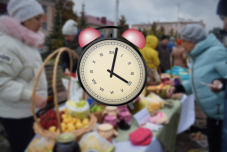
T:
4.02
